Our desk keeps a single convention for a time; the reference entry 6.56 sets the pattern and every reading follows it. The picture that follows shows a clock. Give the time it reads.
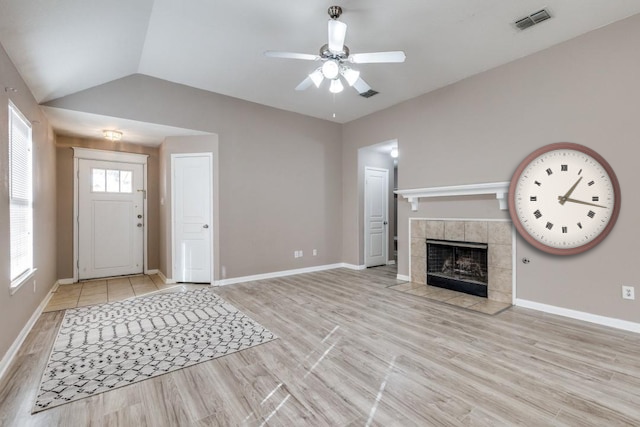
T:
1.17
